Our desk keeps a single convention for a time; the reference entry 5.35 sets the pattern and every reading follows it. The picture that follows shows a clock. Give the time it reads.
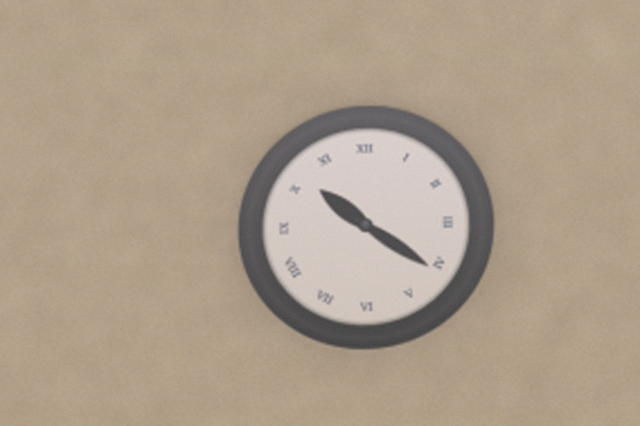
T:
10.21
